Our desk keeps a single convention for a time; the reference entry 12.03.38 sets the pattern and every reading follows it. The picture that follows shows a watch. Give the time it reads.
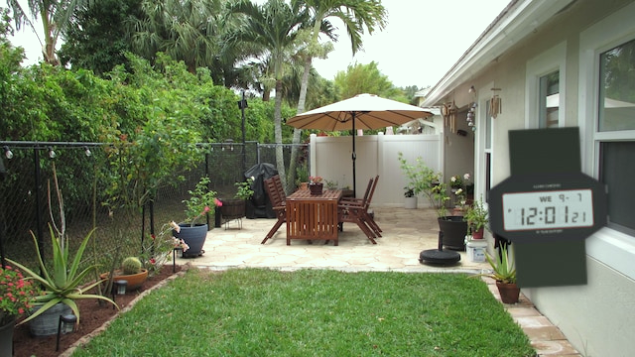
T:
12.01.21
